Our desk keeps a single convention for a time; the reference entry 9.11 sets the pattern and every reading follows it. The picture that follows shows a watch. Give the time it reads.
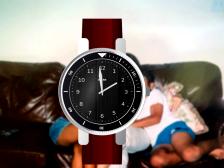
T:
1.59
